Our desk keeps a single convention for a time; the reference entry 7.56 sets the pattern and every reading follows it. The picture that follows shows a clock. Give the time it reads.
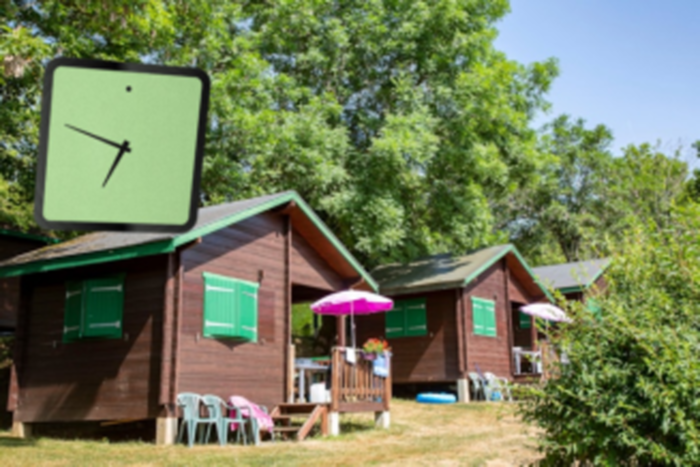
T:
6.48
